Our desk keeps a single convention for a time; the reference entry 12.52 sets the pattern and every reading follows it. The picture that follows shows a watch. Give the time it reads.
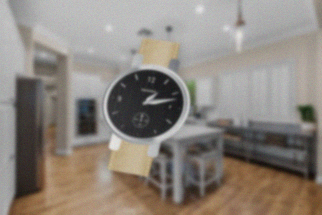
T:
1.12
